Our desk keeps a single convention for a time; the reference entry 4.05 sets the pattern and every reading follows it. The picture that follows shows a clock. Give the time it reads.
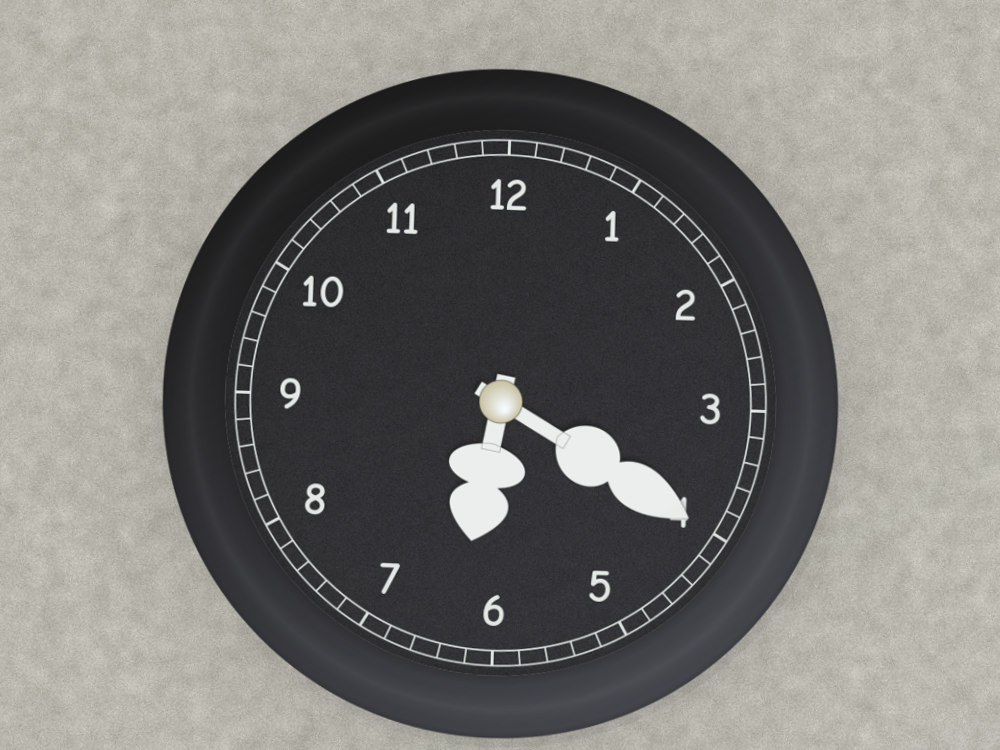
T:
6.20
